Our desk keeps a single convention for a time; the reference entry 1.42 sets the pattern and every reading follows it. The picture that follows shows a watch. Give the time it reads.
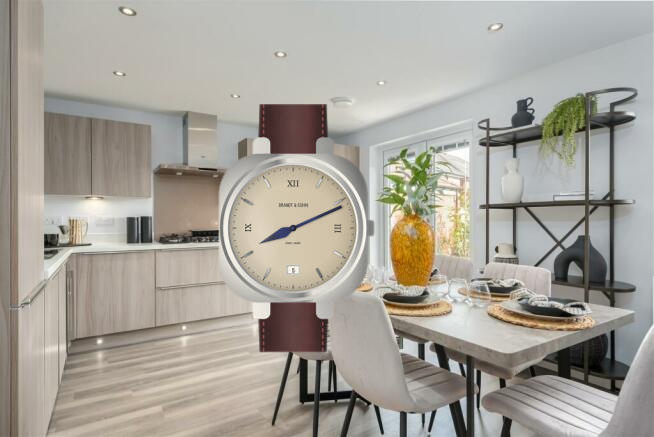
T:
8.11
